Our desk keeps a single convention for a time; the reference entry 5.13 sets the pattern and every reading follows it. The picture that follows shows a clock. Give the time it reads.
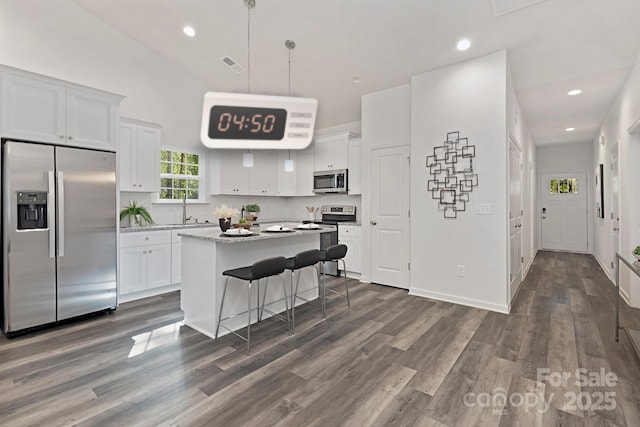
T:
4.50
